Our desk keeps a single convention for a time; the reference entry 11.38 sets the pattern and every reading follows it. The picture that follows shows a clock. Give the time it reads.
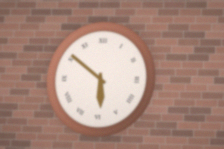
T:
5.51
